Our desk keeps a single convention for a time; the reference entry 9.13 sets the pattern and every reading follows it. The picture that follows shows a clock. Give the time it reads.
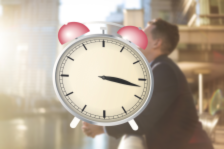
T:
3.17
